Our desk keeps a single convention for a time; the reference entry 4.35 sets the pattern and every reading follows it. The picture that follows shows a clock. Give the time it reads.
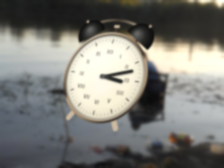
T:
3.12
